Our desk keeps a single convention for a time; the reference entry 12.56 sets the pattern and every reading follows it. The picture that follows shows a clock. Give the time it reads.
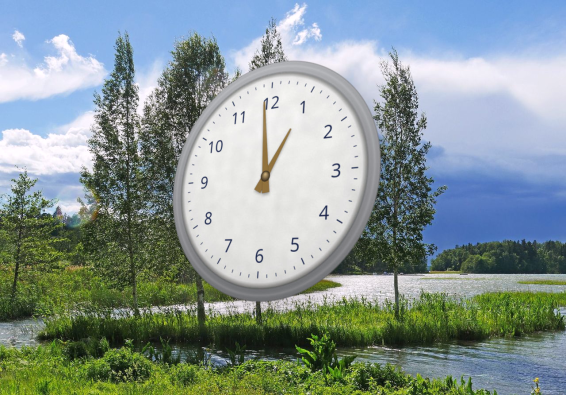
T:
12.59
